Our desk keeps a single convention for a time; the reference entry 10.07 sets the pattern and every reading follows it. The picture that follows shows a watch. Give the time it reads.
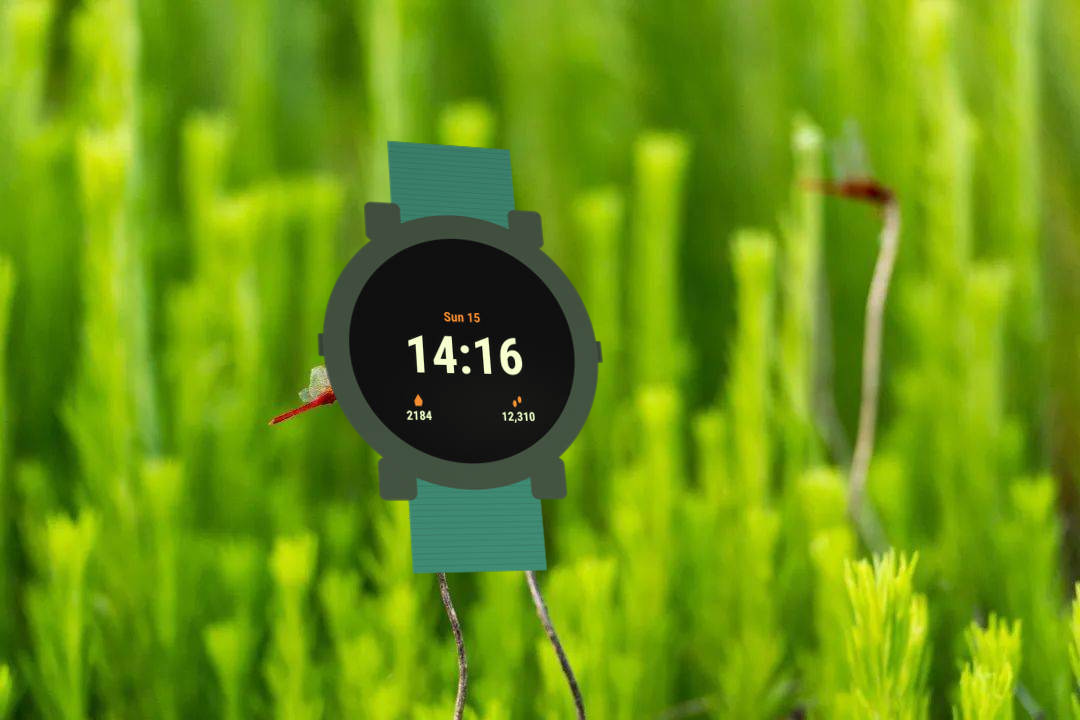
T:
14.16
